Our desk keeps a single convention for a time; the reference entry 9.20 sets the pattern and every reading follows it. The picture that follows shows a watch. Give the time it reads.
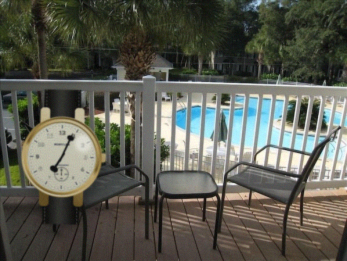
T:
7.04
